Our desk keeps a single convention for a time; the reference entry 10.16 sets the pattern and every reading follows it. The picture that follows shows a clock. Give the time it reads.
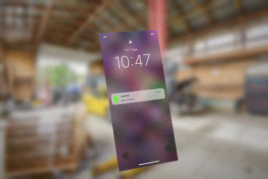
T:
10.47
